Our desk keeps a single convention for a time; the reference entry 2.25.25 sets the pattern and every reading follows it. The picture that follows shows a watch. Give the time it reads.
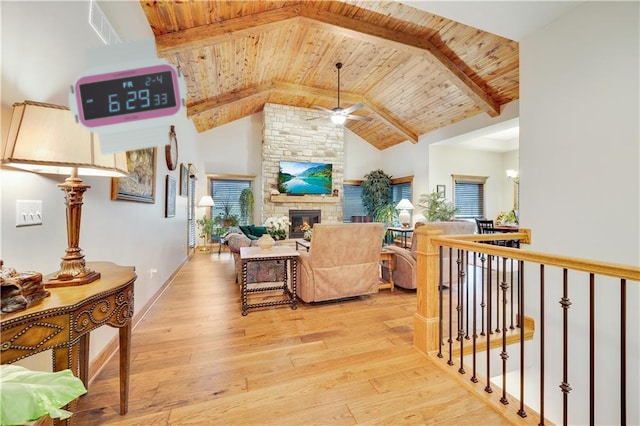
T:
6.29.33
